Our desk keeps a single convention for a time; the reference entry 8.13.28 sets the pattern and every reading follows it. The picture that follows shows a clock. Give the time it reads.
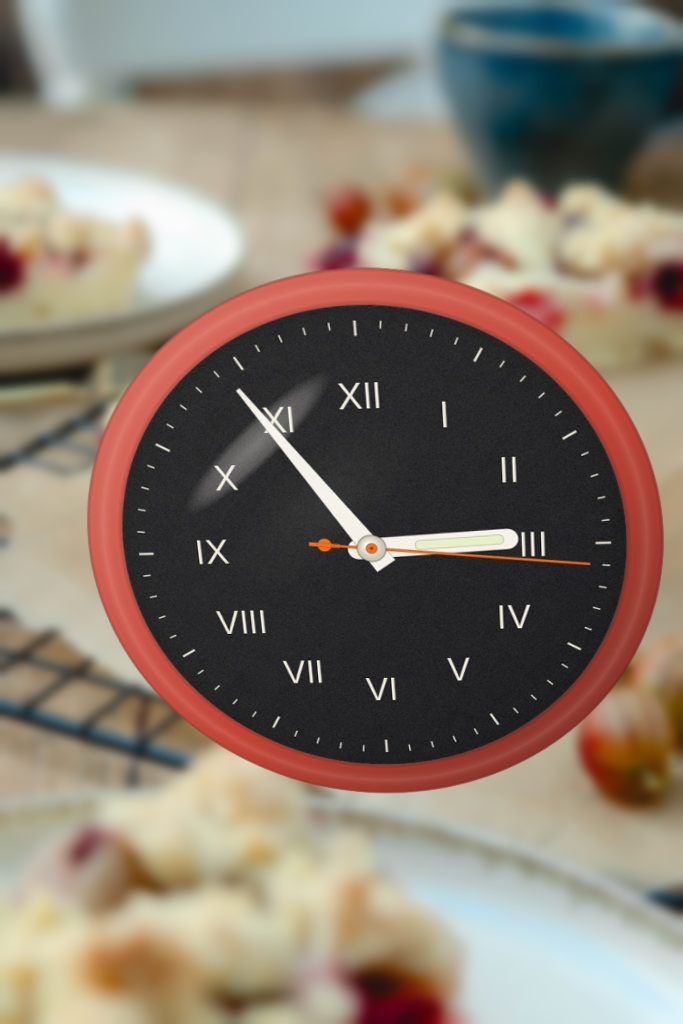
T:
2.54.16
